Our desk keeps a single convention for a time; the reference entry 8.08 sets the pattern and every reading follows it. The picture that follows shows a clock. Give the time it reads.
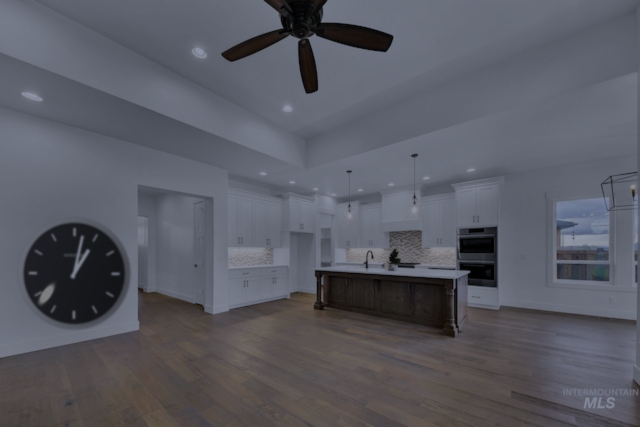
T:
1.02
